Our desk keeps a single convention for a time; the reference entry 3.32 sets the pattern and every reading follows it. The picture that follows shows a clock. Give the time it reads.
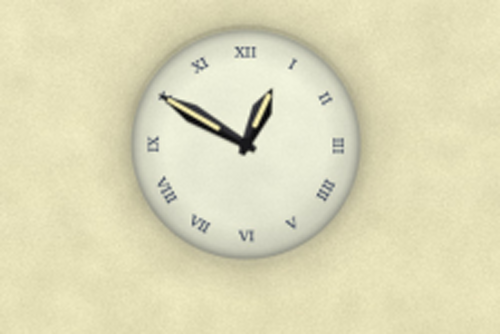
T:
12.50
